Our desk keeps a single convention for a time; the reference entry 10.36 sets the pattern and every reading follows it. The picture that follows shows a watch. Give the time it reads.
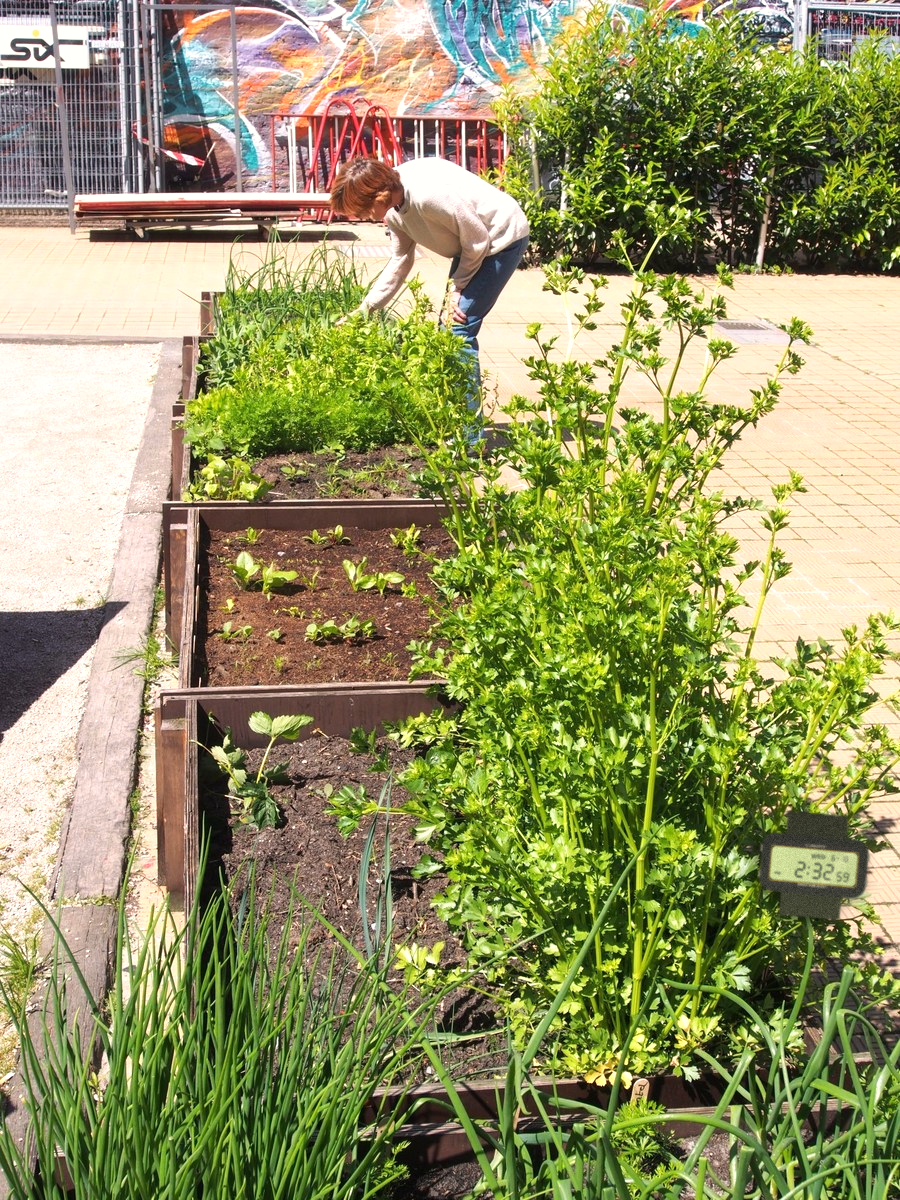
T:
2.32
